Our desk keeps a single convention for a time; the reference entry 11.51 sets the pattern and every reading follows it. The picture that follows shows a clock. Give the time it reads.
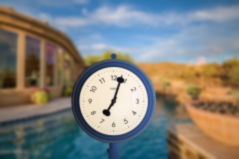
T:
7.03
